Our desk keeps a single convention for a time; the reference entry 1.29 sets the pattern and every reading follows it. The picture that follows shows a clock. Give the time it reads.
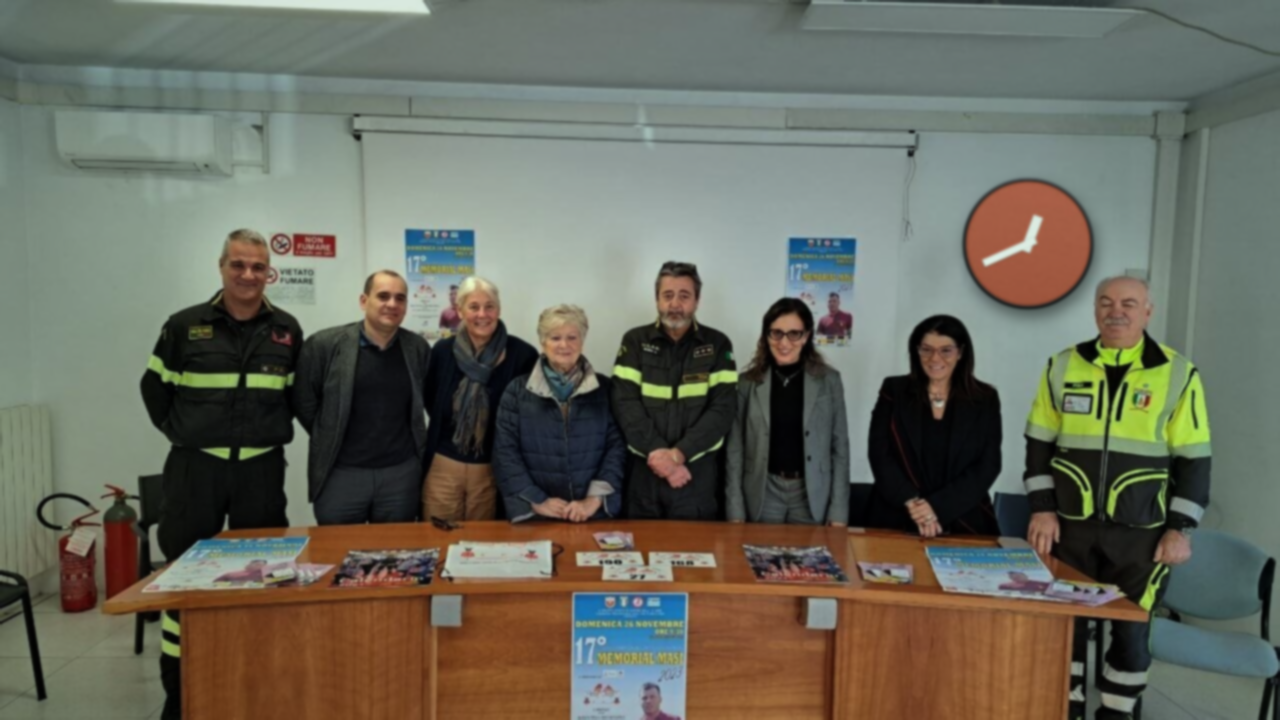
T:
12.41
